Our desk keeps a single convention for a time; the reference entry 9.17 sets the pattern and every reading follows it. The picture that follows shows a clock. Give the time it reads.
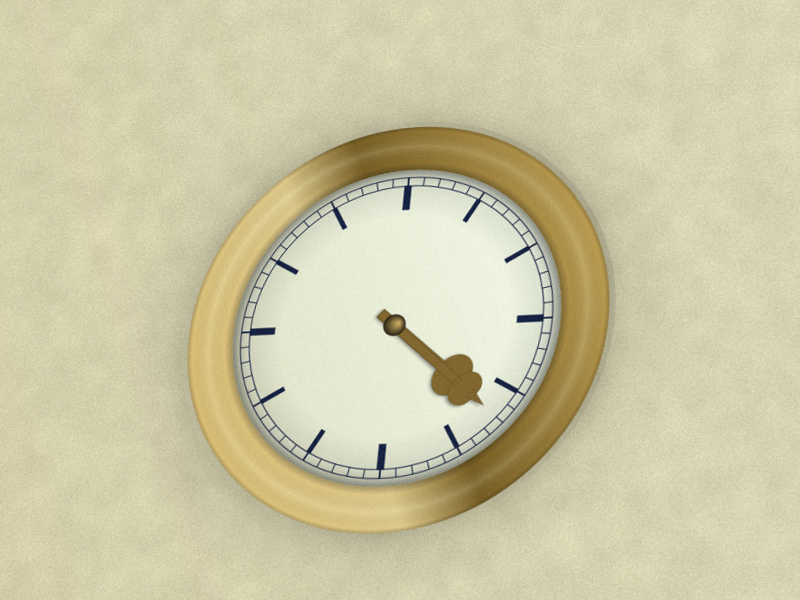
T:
4.22
